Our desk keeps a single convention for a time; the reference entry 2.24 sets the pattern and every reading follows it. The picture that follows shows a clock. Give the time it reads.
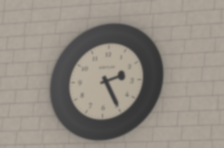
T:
2.25
